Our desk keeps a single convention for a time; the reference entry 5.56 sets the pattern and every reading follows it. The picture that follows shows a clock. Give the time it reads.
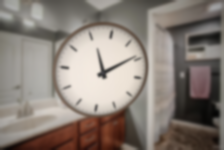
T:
11.09
